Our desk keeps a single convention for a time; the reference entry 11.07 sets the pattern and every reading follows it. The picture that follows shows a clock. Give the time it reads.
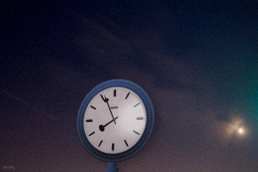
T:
7.56
